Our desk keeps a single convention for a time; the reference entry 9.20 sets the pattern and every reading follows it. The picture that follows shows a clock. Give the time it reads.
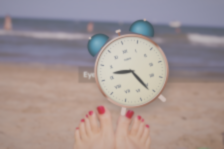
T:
9.26
